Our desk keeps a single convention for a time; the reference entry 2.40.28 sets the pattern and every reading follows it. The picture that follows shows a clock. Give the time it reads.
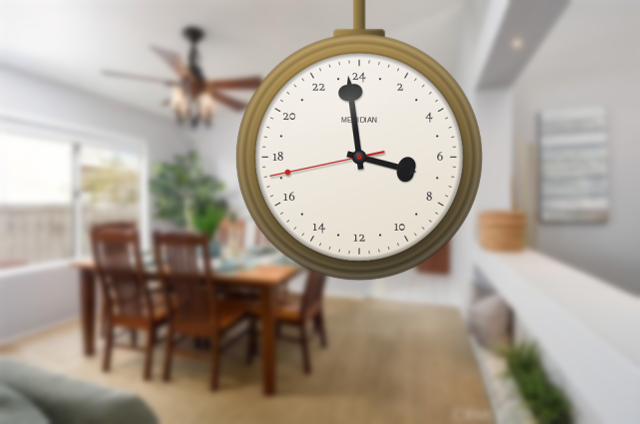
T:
6.58.43
